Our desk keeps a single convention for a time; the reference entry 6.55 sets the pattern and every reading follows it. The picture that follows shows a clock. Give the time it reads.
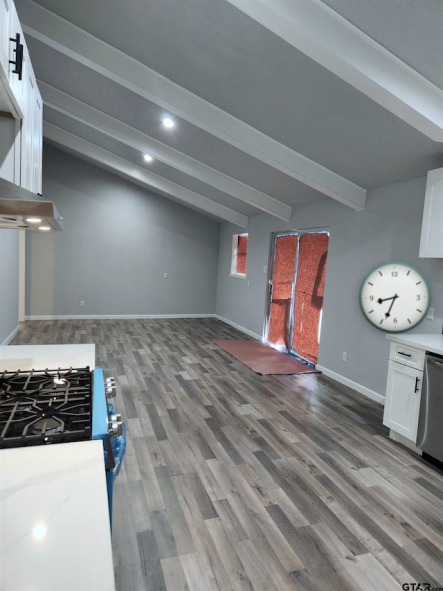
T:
8.34
